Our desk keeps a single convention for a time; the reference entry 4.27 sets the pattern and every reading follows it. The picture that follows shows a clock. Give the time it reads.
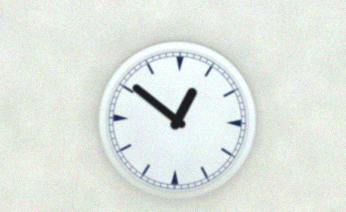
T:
12.51
